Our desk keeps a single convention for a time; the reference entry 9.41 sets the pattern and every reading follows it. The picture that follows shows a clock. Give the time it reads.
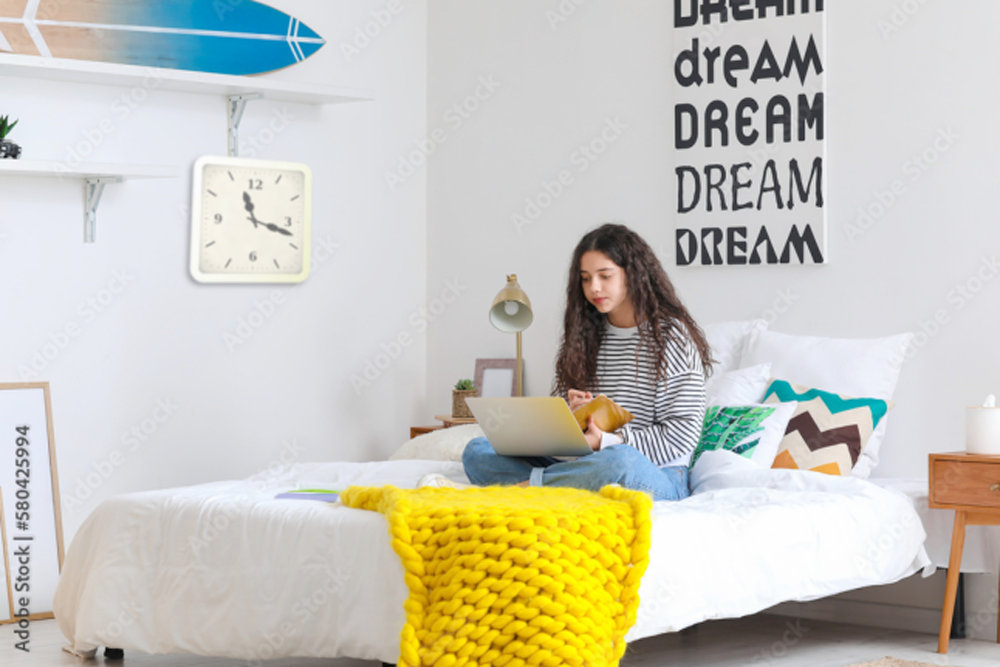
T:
11.18
